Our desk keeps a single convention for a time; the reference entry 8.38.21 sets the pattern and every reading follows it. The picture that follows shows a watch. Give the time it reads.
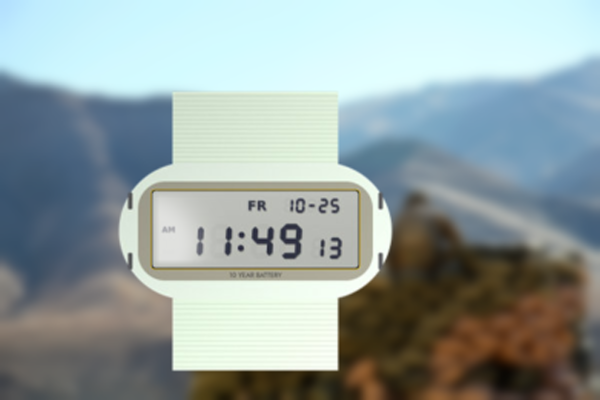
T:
11.49.13
